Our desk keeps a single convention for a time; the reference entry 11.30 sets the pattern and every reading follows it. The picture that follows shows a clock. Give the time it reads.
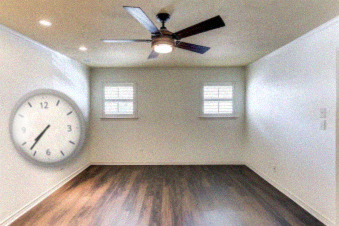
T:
7.37
